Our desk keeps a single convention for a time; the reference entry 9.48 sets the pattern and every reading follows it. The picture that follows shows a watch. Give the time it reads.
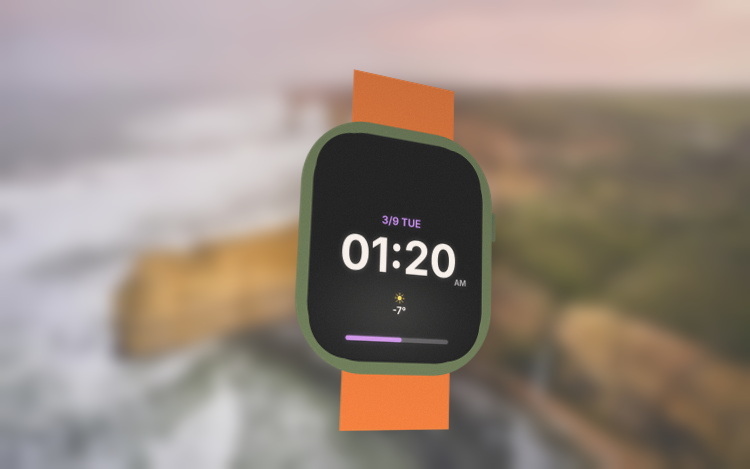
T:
1.20
